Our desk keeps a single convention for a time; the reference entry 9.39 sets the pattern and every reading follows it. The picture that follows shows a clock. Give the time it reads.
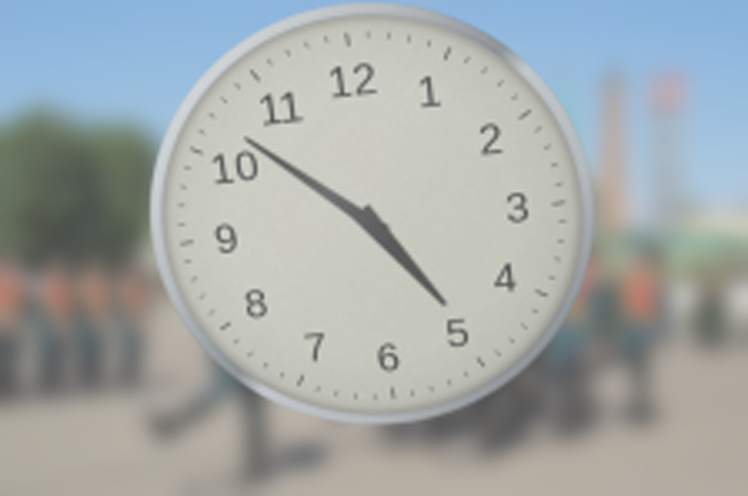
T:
4.52
